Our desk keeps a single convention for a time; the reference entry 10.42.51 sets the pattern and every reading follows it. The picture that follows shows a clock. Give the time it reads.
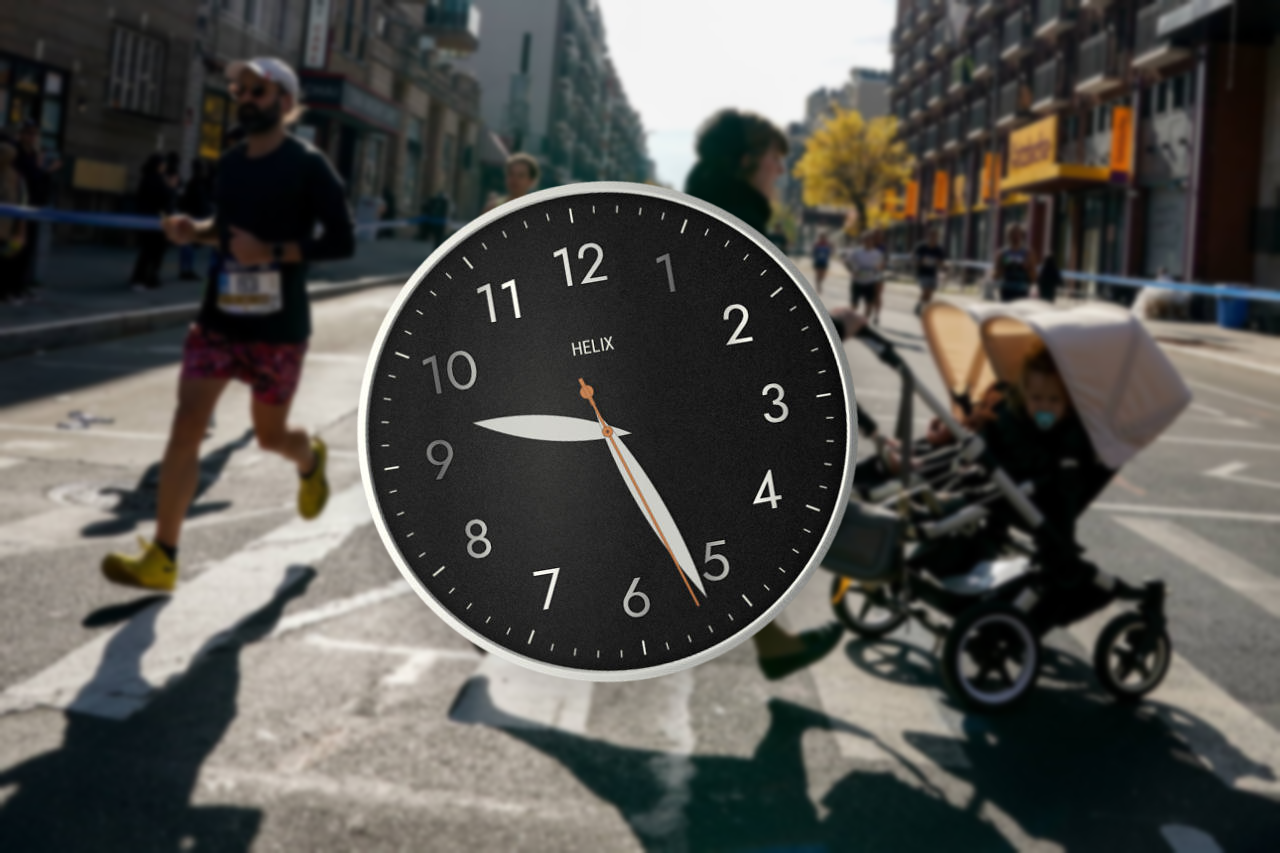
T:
9.26.27
